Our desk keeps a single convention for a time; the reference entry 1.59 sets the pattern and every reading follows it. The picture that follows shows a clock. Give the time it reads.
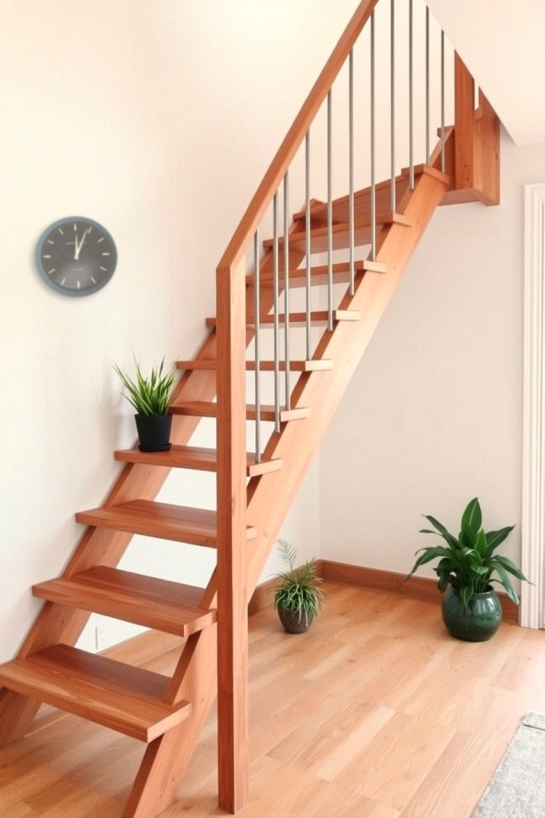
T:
12.04
